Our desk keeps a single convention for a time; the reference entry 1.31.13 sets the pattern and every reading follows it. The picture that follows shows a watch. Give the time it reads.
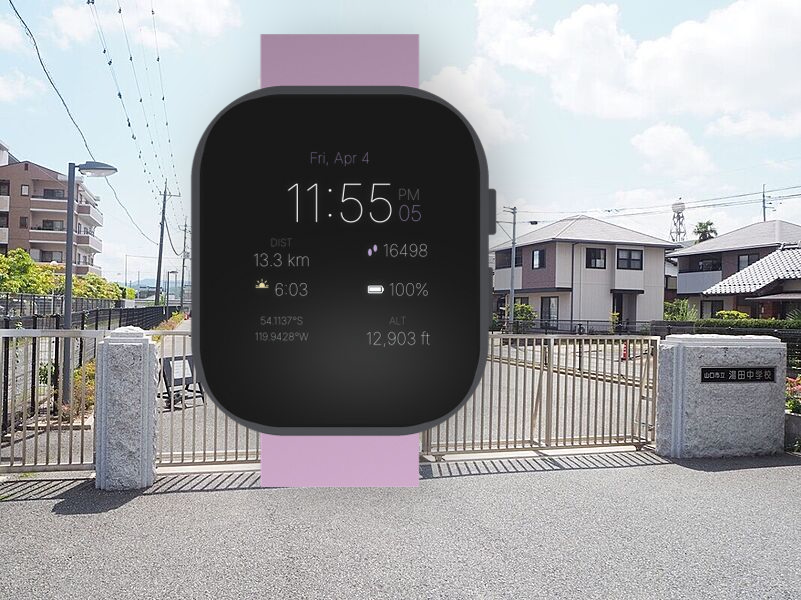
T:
11.55.05
